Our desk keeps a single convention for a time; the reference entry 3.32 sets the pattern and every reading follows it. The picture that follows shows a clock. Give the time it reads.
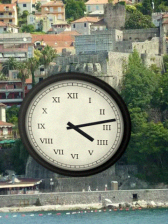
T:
4.13
